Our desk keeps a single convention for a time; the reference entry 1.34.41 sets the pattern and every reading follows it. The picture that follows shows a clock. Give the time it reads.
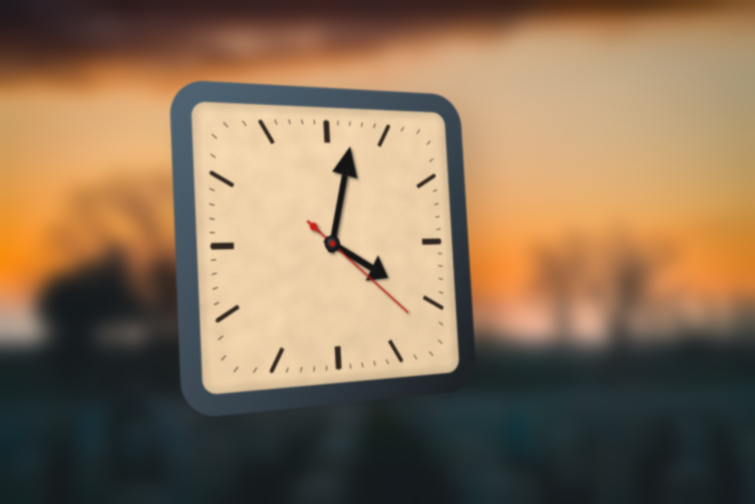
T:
4.02.22
